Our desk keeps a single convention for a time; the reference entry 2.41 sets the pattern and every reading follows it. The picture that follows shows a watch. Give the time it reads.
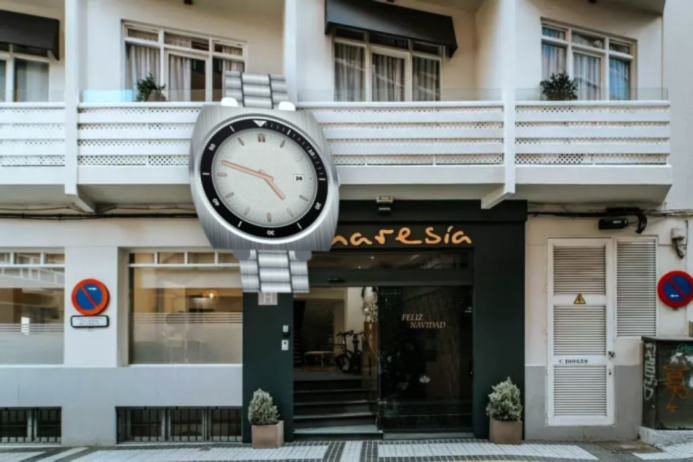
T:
4.48
